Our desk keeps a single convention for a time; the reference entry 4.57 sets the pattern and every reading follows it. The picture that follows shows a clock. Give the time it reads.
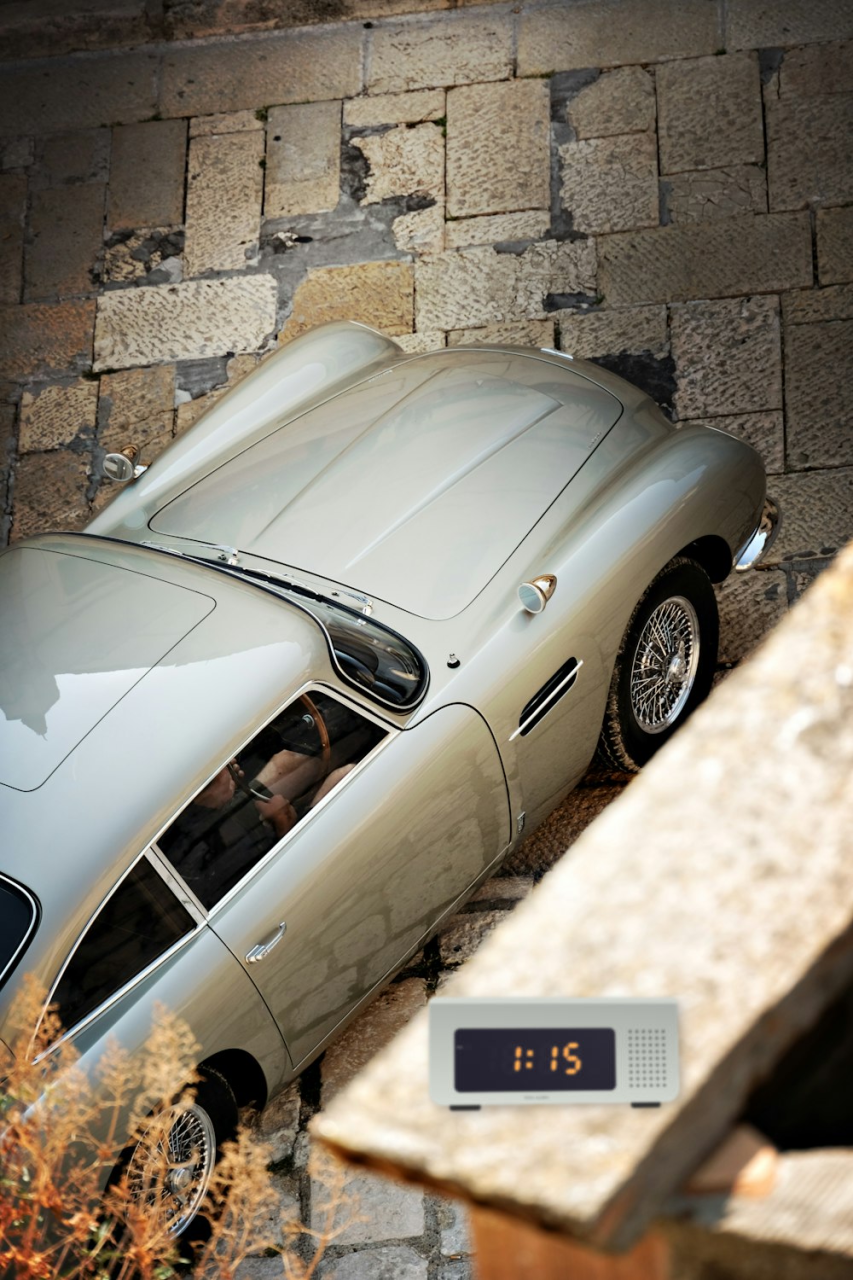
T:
1.15
